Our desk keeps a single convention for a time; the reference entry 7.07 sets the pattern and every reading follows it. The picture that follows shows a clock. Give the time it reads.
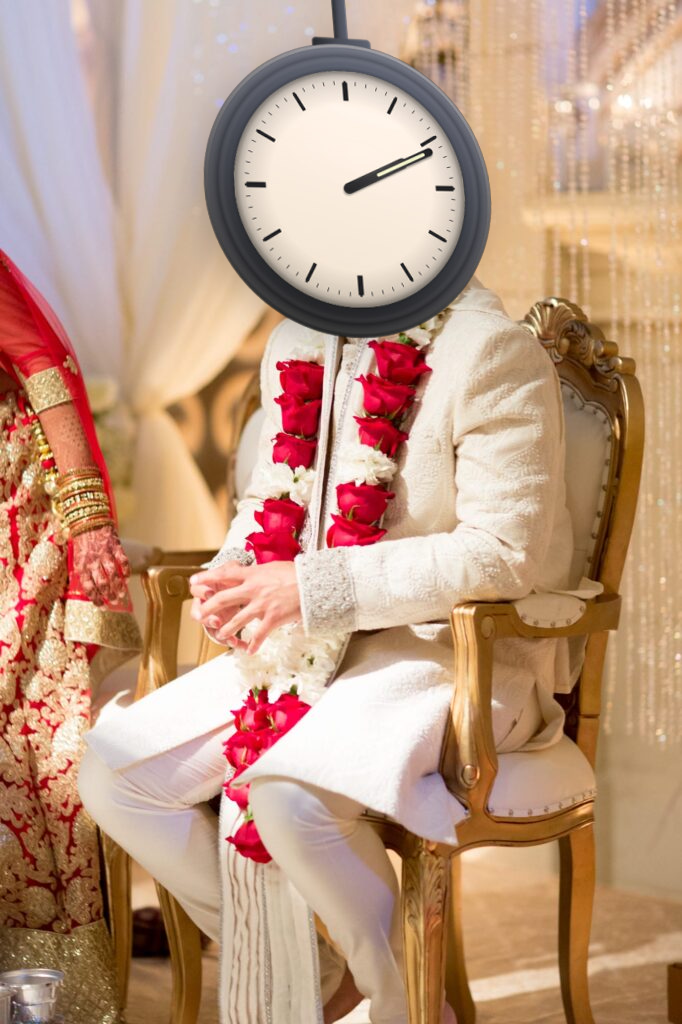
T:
2.11
